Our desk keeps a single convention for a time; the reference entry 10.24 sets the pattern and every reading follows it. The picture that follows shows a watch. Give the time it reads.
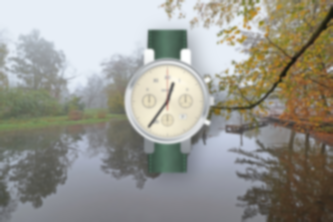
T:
12.36
